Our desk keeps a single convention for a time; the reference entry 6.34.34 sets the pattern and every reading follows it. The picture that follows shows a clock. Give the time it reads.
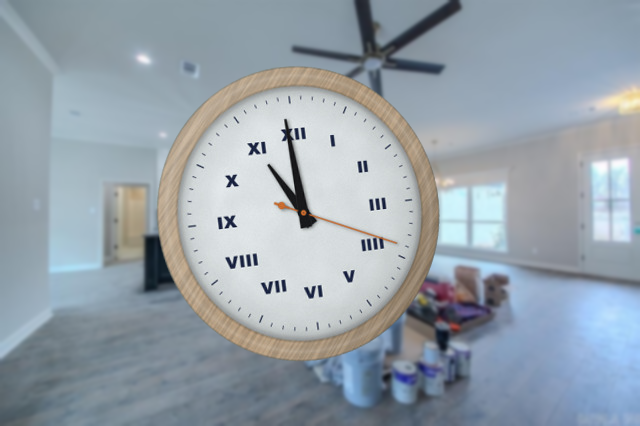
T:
10.59.19
